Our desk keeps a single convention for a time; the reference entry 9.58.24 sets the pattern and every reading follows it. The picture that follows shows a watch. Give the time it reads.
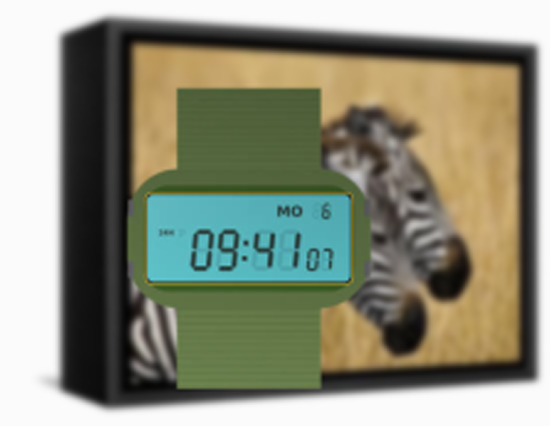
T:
9.41.07
